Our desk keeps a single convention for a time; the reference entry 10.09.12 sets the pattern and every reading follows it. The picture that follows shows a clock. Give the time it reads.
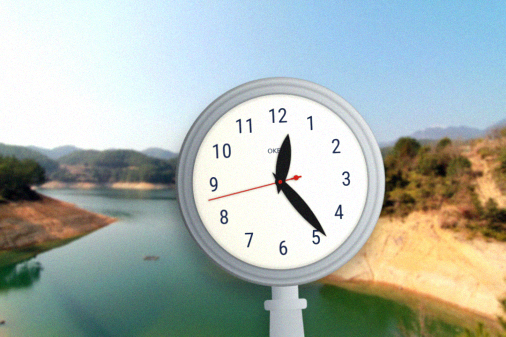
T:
12.23.43
